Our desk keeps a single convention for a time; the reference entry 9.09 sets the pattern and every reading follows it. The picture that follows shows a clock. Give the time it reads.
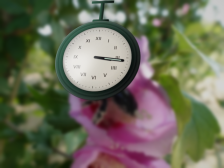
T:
3.16
